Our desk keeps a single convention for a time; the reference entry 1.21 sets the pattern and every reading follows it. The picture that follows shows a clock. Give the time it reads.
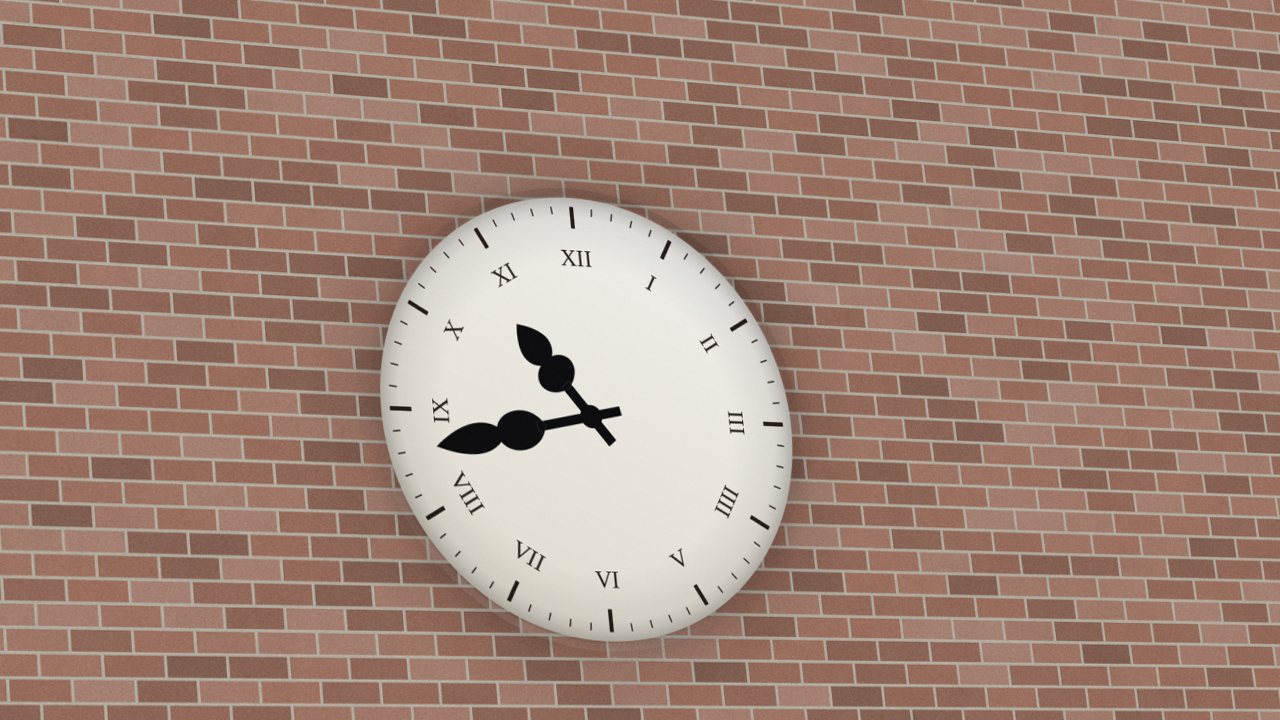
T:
10.43
